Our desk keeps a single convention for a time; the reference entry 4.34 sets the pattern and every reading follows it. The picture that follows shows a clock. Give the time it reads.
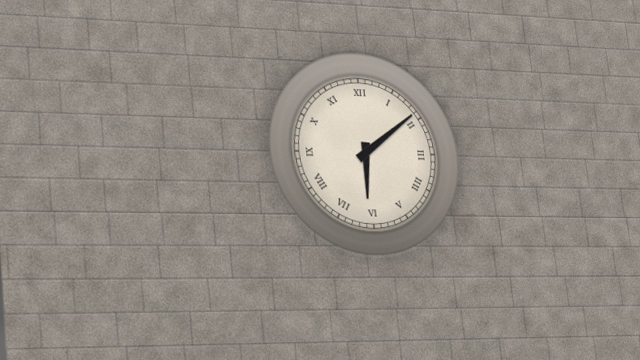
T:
6.09
